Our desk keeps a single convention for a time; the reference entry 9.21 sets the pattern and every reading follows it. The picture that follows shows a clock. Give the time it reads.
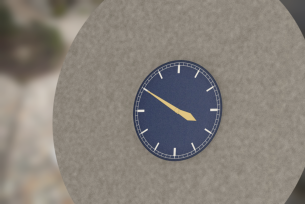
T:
3.50
